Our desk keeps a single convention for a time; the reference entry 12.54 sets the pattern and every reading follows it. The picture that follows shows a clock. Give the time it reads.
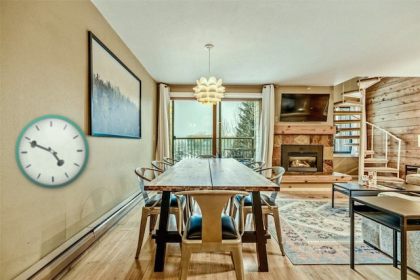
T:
4.49
